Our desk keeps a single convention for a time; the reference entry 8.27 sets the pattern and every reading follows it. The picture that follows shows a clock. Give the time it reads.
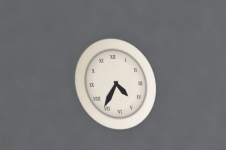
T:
4.36
